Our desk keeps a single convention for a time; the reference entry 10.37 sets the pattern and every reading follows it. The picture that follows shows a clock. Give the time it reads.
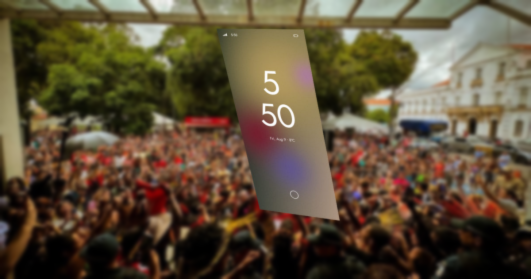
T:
5.50
